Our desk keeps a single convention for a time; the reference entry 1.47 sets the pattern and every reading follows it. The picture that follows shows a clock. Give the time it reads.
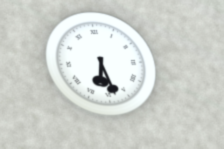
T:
6.28
